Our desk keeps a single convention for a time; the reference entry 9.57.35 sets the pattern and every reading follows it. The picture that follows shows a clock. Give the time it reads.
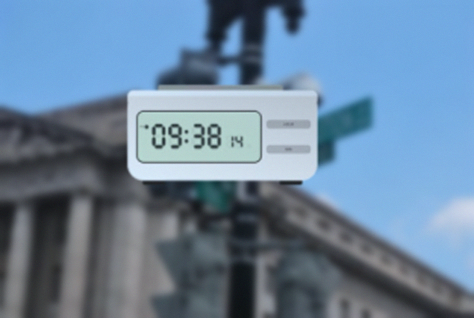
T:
9.38.14
